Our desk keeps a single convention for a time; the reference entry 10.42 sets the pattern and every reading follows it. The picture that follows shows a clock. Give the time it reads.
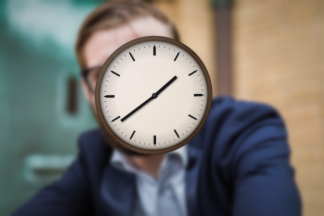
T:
1.39
